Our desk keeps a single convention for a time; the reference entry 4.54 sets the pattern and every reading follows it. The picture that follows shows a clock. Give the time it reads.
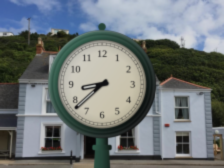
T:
8.38
